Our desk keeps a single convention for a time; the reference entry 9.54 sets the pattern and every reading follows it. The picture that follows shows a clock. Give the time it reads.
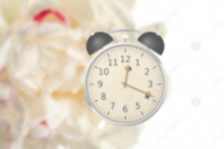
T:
12.19
